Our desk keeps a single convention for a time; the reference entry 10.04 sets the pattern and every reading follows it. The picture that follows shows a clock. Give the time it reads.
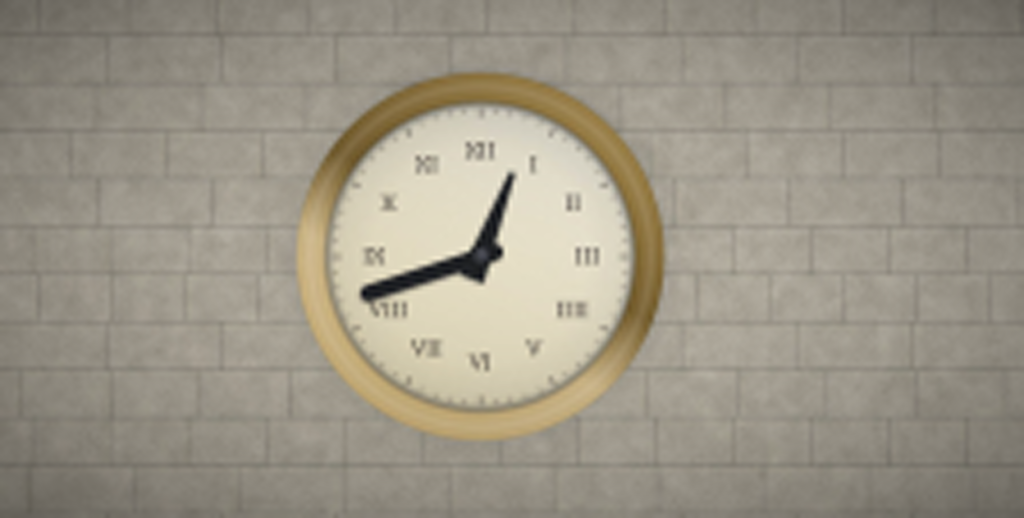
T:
12.42
